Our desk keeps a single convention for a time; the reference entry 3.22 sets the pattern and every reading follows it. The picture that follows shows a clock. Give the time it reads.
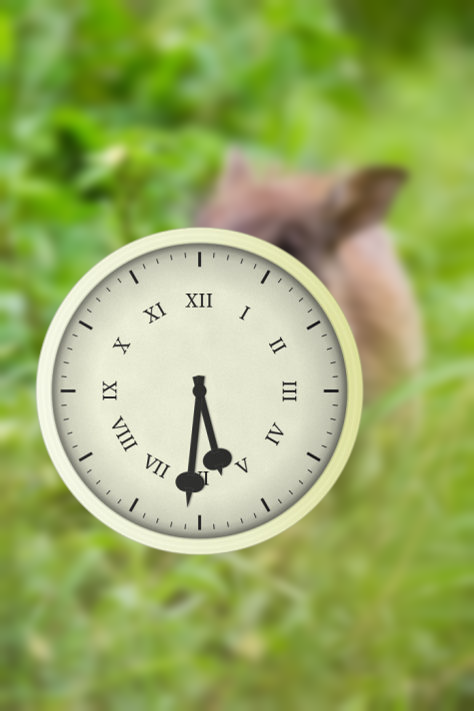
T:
5.31
